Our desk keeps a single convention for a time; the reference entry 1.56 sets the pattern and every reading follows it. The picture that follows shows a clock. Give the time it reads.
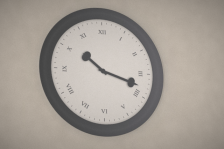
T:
10.18
